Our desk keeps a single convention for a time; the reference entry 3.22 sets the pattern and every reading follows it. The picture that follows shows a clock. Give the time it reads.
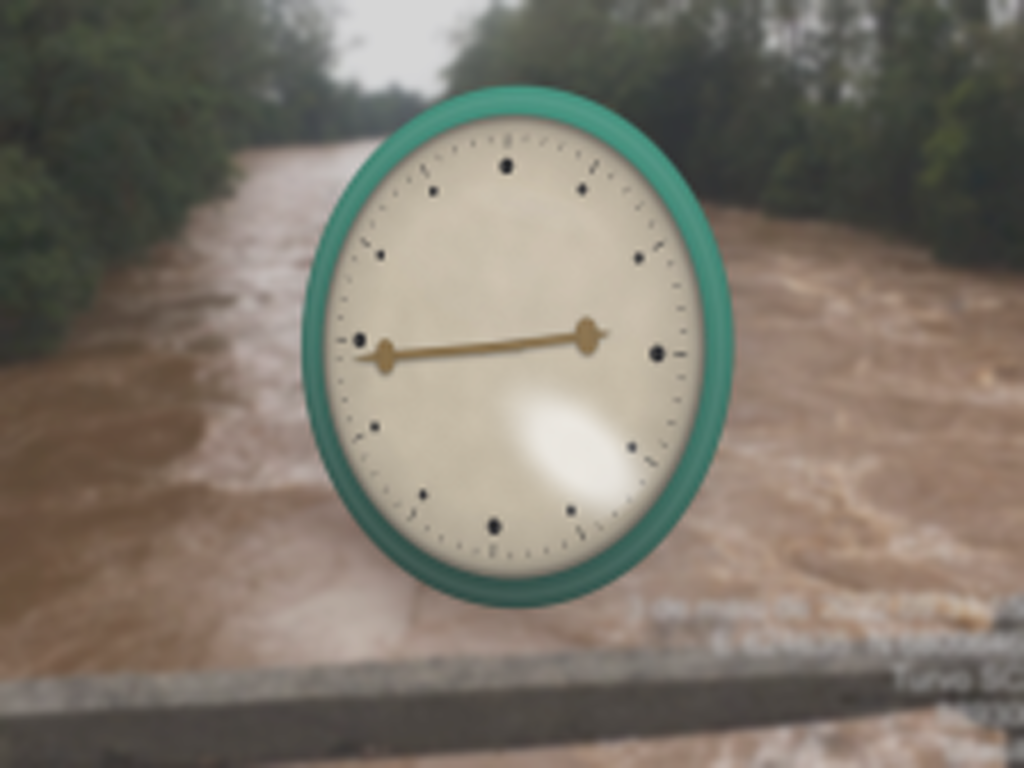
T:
2.44
